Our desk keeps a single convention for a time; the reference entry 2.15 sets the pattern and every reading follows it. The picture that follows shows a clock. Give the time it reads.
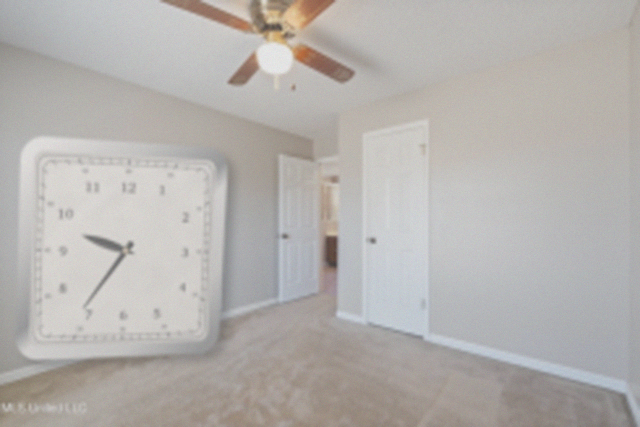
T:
9.36
